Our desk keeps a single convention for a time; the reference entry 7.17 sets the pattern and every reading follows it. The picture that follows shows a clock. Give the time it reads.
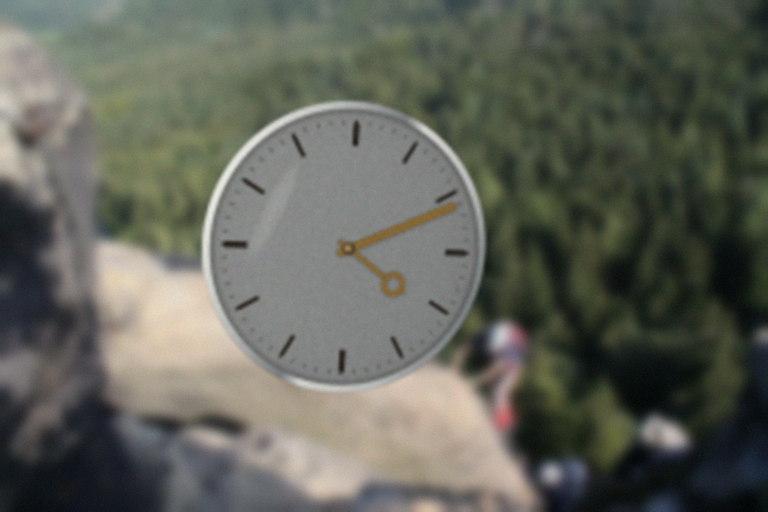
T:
4.11
